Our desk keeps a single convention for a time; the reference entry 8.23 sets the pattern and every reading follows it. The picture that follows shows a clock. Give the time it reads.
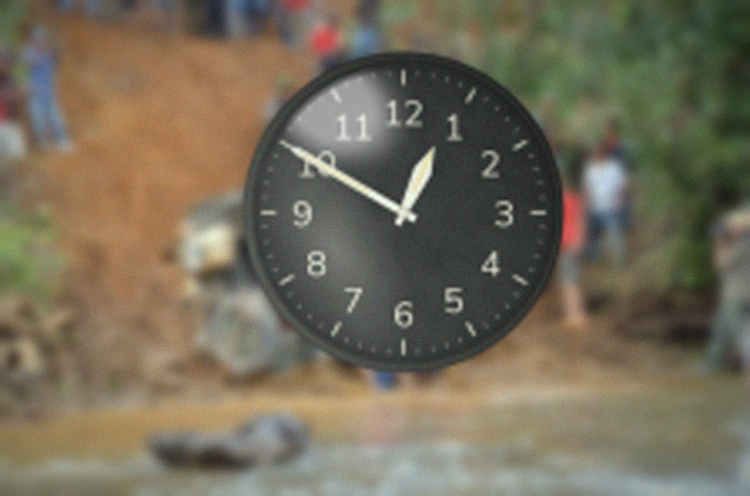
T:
12.50
